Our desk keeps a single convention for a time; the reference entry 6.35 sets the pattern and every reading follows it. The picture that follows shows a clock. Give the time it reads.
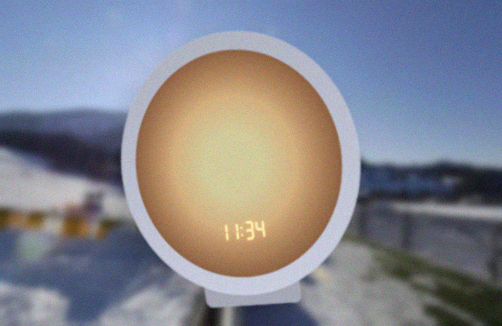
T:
11.34
